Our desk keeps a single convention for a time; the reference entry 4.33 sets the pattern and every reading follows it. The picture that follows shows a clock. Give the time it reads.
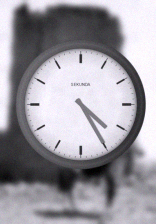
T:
4.25
